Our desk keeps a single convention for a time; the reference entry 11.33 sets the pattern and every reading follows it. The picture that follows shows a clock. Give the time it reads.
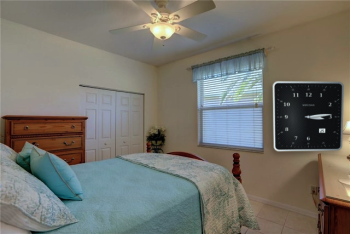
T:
3.14
